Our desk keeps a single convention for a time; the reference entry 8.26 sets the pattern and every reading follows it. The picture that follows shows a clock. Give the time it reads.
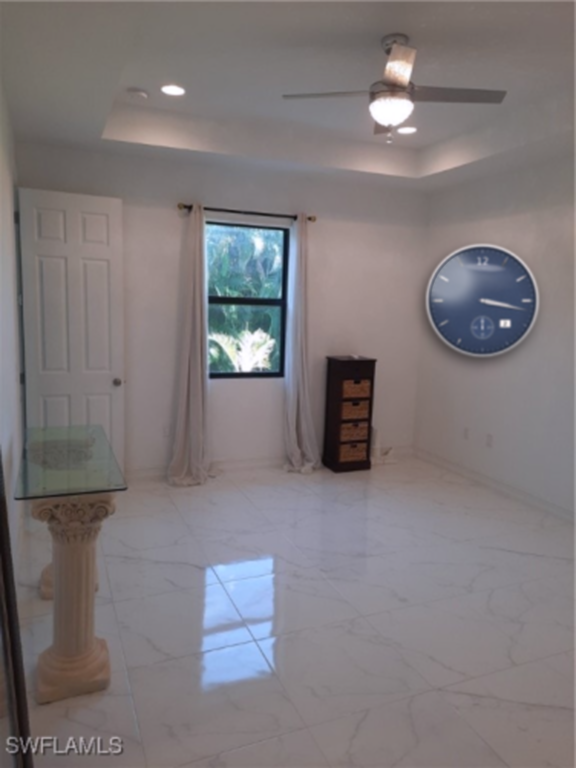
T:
3.17
